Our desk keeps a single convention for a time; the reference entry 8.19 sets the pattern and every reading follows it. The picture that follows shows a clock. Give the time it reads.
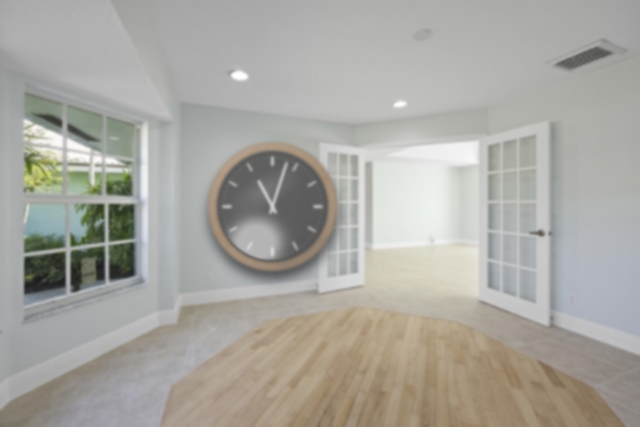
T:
11.03
